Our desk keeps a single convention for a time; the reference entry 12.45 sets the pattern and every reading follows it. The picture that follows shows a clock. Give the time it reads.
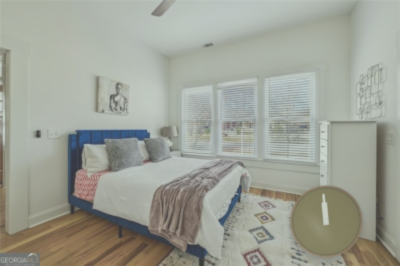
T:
12.00
